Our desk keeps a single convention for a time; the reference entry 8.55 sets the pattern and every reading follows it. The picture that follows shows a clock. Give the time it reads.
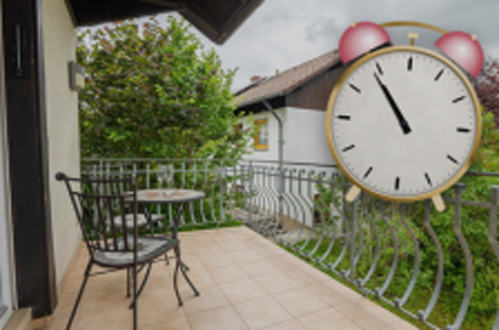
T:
10.54
